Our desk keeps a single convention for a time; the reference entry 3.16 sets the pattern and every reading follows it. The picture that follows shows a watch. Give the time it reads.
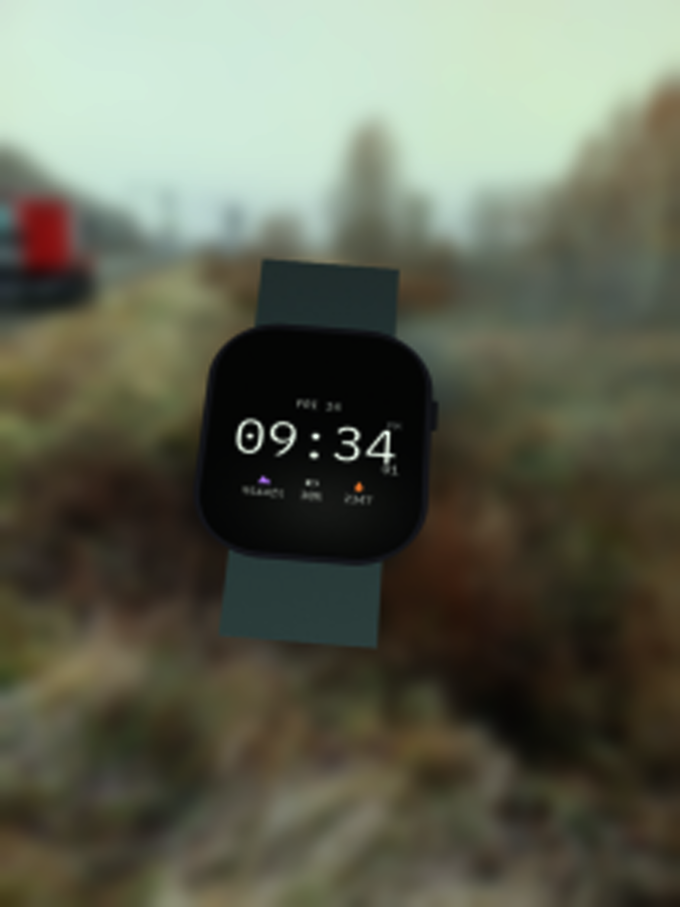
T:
9.34
